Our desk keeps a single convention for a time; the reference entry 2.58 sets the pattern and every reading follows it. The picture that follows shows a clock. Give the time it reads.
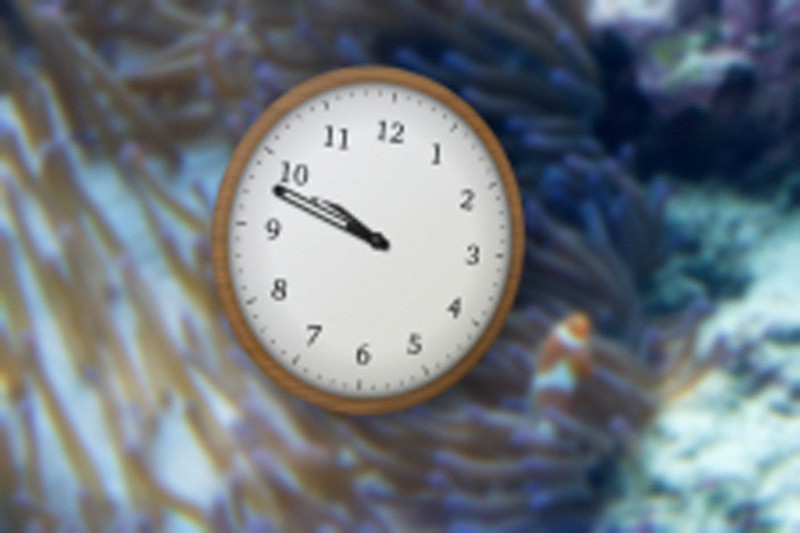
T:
9.48
